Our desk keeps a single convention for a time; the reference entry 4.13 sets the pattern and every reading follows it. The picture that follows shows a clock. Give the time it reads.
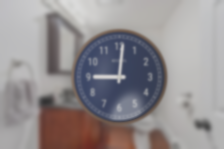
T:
9.01
